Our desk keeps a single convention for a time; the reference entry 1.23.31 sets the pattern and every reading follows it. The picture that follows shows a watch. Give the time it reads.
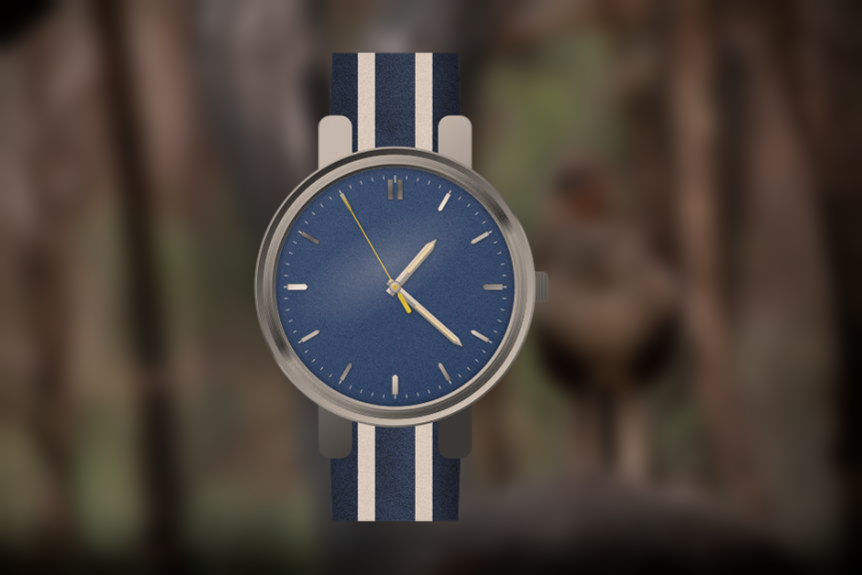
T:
1.21.55
